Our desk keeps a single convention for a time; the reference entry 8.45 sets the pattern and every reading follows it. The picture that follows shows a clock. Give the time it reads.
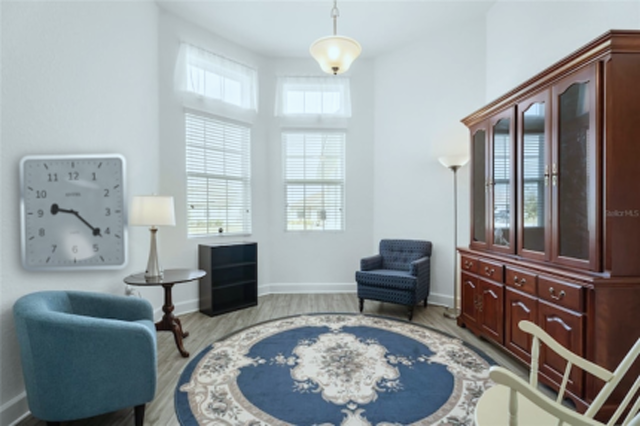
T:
9.22
